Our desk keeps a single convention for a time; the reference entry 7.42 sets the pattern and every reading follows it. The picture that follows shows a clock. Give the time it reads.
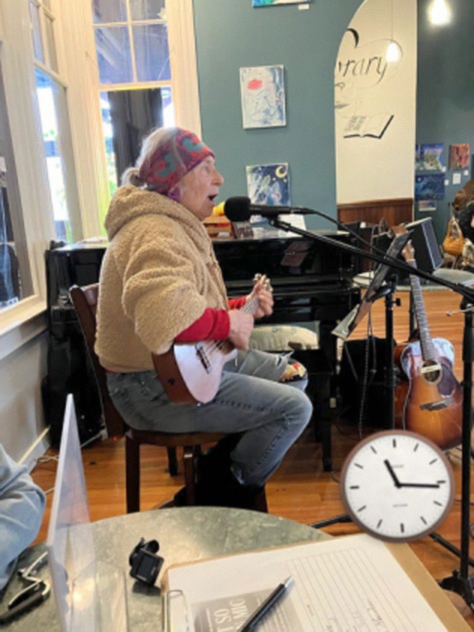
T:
11.16
